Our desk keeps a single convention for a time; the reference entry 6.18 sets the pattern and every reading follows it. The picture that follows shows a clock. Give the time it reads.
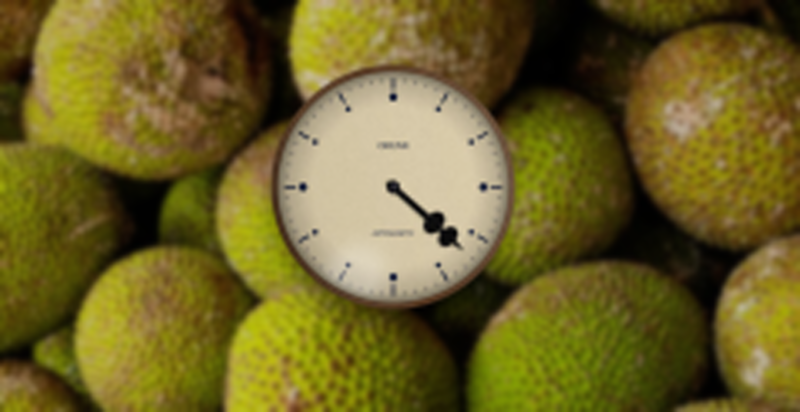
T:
4.22
